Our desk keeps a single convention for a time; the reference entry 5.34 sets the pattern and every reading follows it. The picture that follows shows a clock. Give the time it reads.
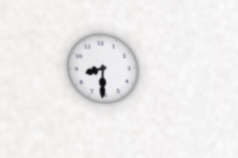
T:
8.31
